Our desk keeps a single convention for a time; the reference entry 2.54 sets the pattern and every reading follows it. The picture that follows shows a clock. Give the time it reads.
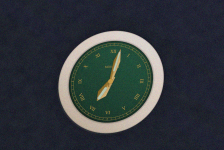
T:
7.02
